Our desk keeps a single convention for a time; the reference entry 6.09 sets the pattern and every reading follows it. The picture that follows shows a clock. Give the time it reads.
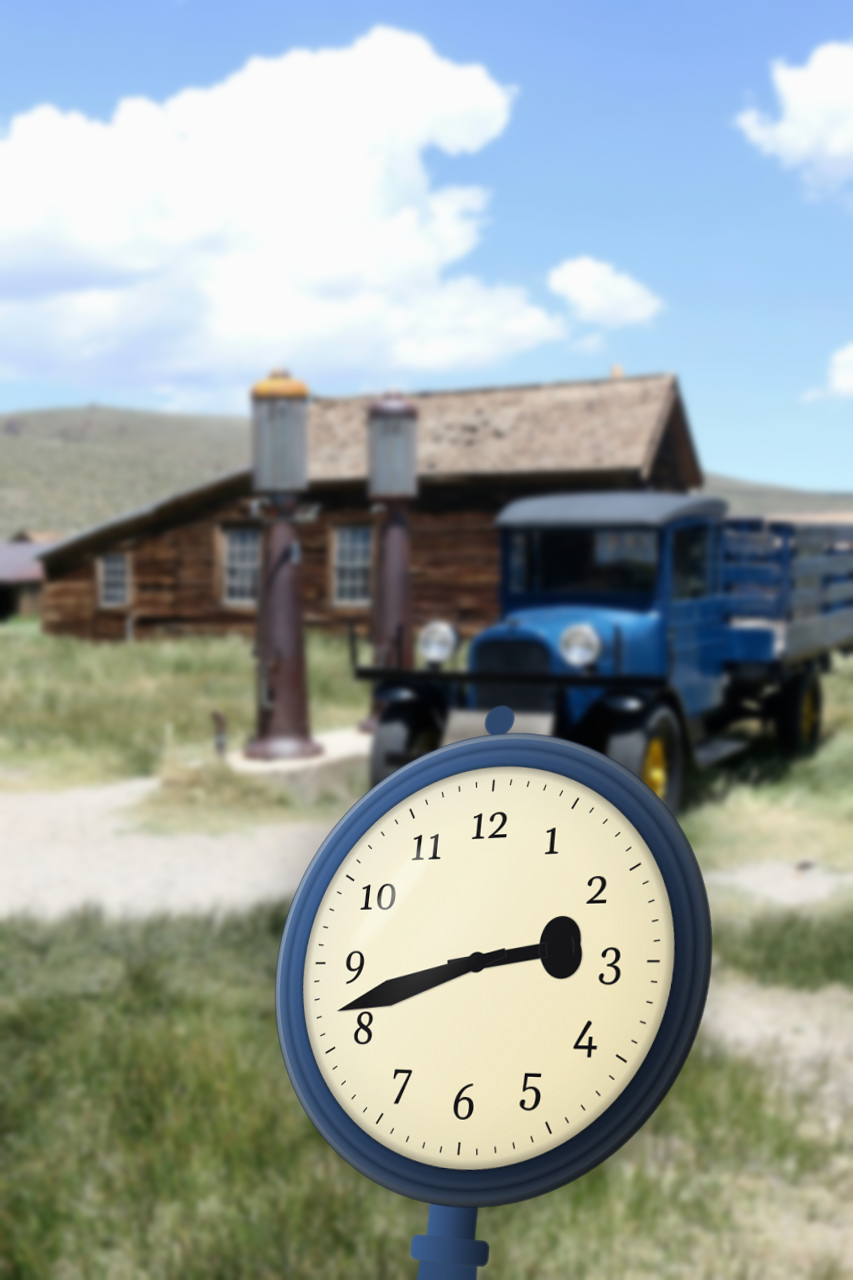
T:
2.42
